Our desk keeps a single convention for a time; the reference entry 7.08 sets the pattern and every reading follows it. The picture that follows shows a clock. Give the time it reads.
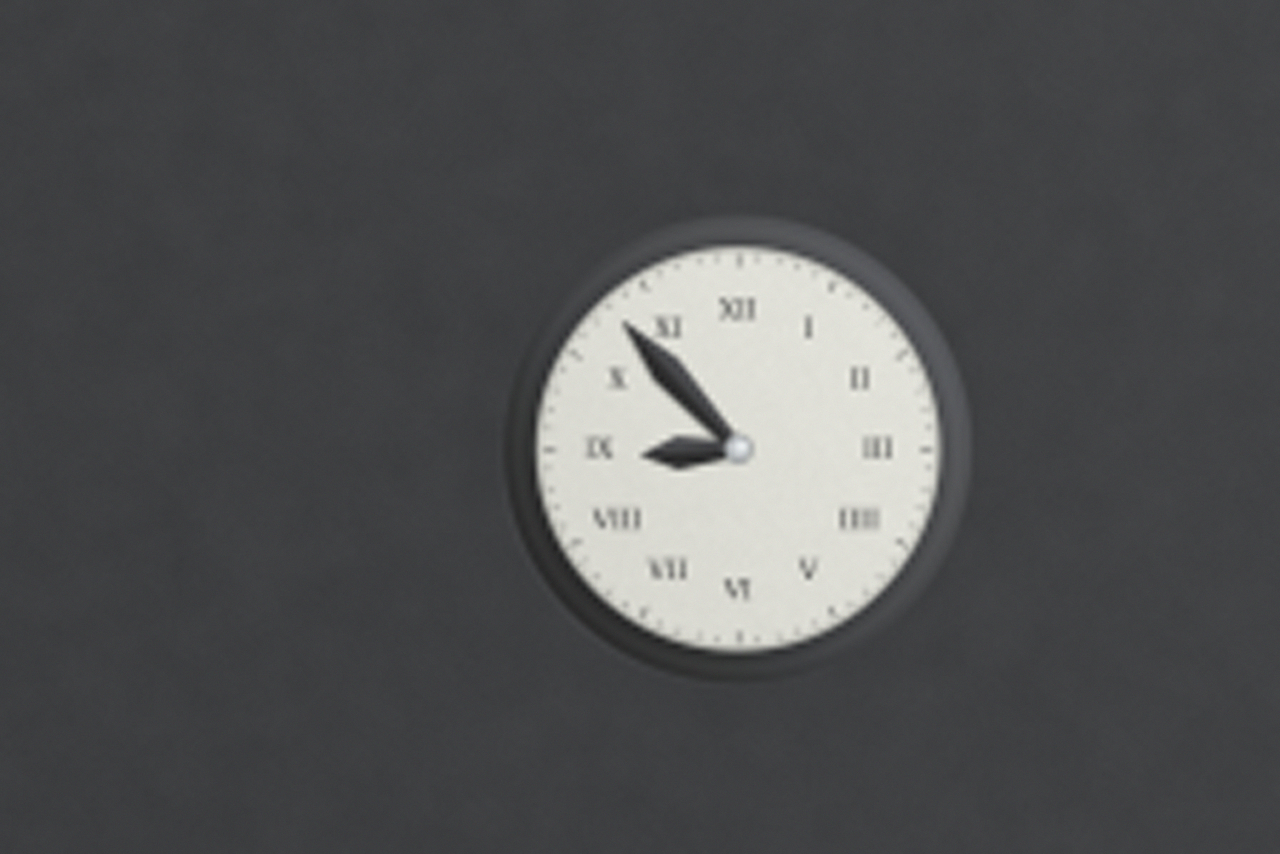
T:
8.53
